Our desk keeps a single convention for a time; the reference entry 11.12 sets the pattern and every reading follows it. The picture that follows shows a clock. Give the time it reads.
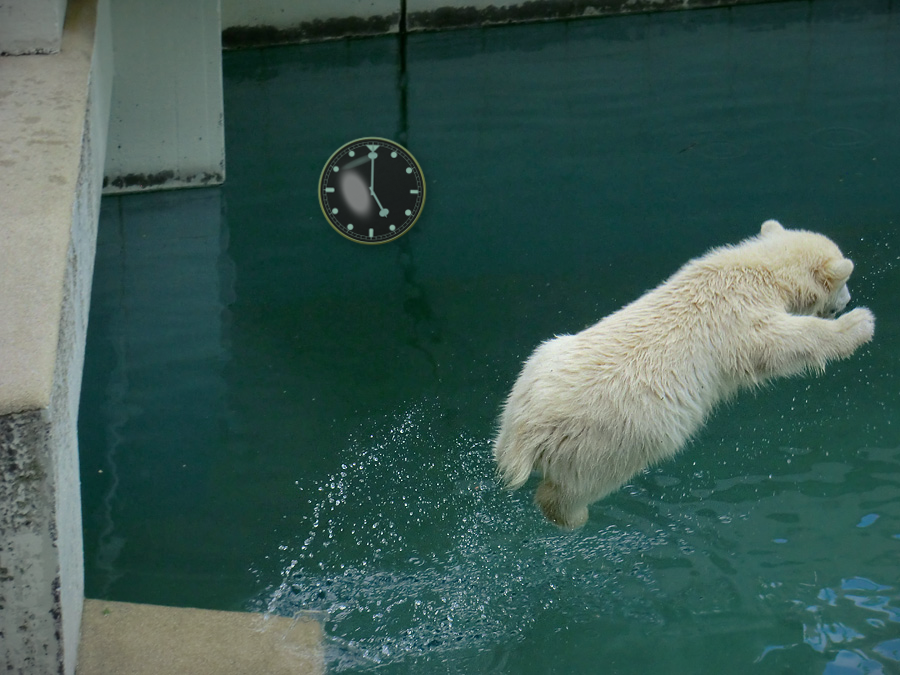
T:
5.00
